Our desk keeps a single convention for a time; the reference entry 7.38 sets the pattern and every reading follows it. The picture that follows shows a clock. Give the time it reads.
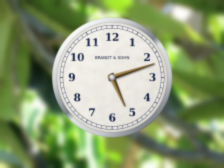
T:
5.12
